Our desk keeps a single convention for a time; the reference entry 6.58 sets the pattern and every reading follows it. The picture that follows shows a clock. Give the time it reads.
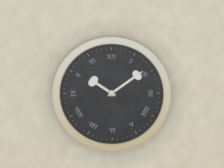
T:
10.09
